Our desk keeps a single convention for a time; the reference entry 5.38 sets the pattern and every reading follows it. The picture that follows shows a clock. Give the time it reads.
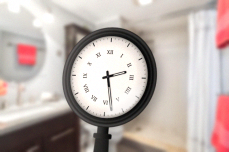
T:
2.28
